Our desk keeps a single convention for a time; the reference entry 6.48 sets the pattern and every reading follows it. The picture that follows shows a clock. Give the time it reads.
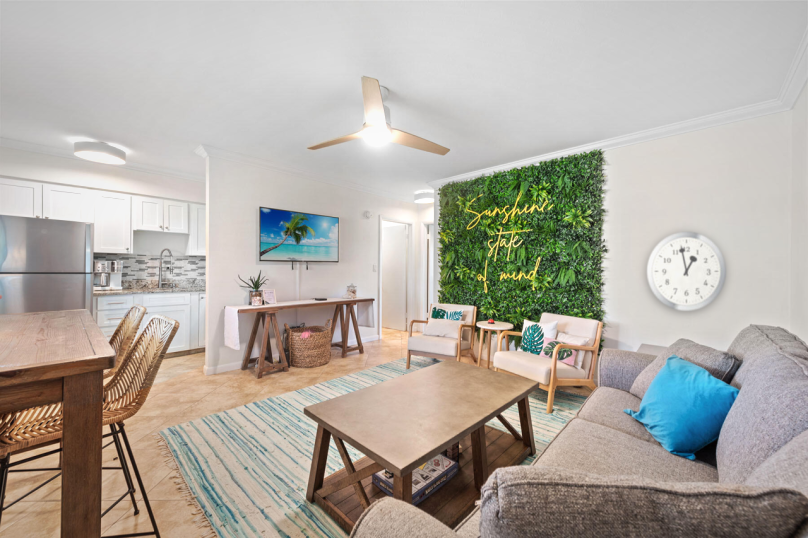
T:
12.58
